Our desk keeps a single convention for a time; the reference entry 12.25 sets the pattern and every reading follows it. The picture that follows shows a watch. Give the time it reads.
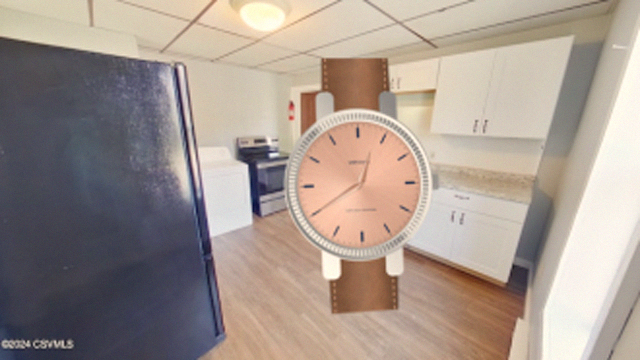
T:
12.40
